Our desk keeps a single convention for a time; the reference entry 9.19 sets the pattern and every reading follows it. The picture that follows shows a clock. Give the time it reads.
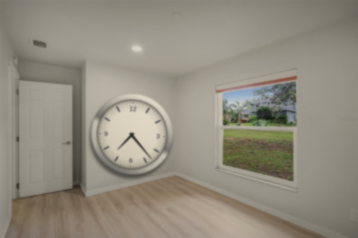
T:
7.23
